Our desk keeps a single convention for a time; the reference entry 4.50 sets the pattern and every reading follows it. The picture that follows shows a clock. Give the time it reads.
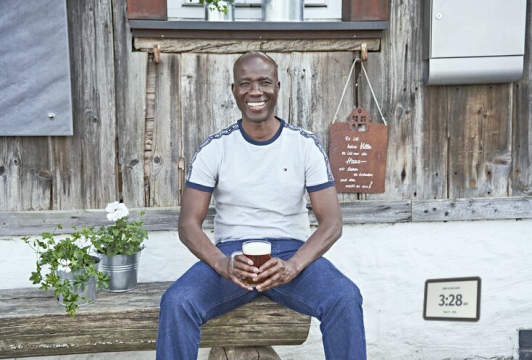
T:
3.28
